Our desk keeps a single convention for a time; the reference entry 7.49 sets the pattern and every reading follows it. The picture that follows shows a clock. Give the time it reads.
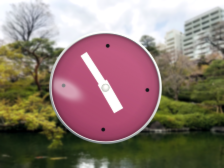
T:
4.54
